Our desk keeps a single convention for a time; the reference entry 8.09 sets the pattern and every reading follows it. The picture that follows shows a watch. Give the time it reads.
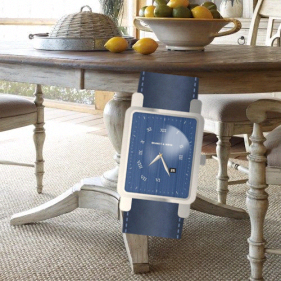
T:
7.25
